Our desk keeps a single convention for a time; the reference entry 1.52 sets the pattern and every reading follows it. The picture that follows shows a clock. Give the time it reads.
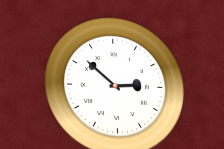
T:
2.52
